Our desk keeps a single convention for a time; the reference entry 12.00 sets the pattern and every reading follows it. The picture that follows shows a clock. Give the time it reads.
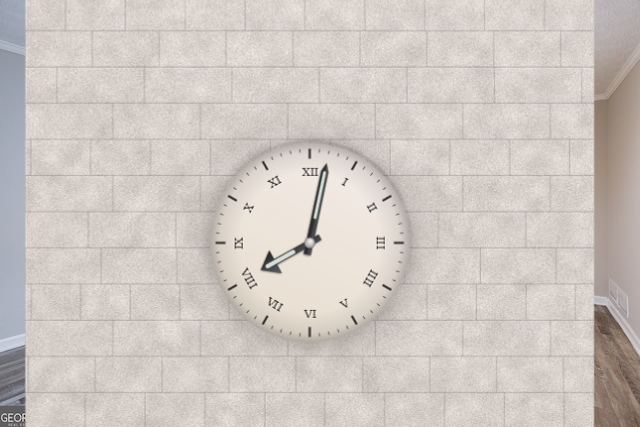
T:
8.02
